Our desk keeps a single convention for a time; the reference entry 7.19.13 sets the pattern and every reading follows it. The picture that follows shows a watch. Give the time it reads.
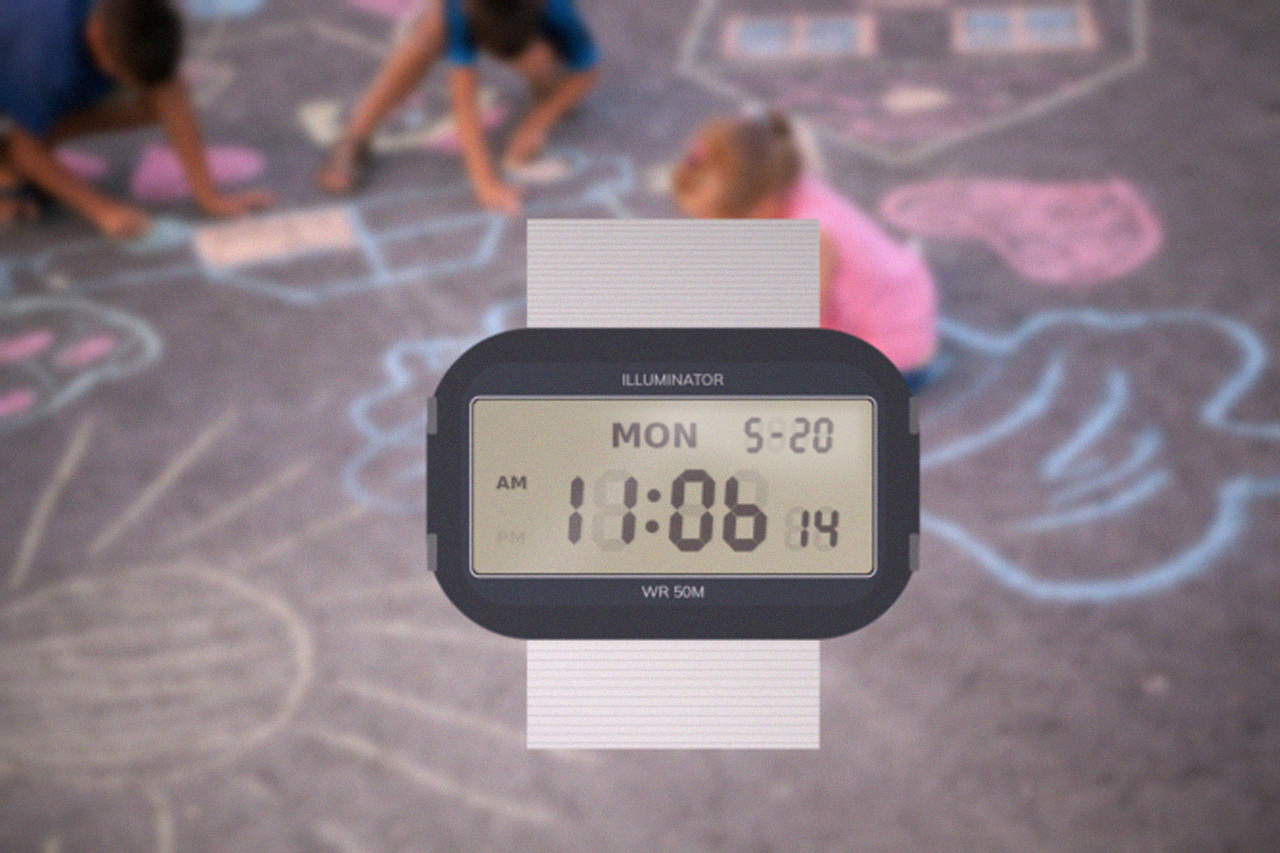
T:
11.06.14
